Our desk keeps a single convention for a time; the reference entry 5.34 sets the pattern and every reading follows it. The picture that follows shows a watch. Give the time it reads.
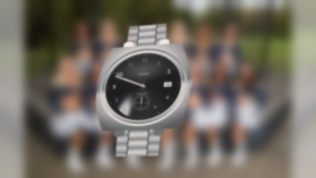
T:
9.49
